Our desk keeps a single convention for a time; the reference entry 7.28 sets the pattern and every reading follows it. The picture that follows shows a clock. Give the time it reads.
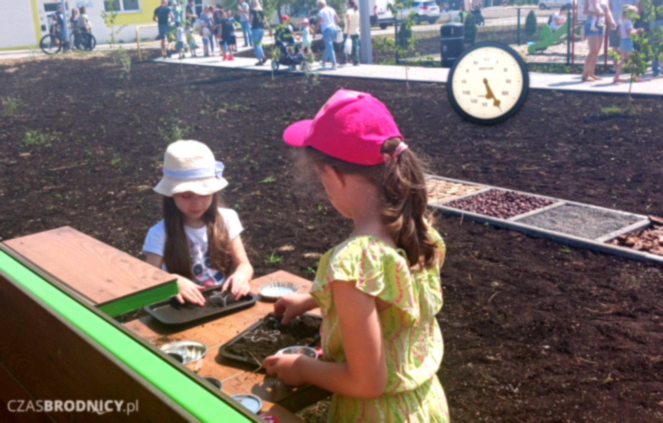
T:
5.25
